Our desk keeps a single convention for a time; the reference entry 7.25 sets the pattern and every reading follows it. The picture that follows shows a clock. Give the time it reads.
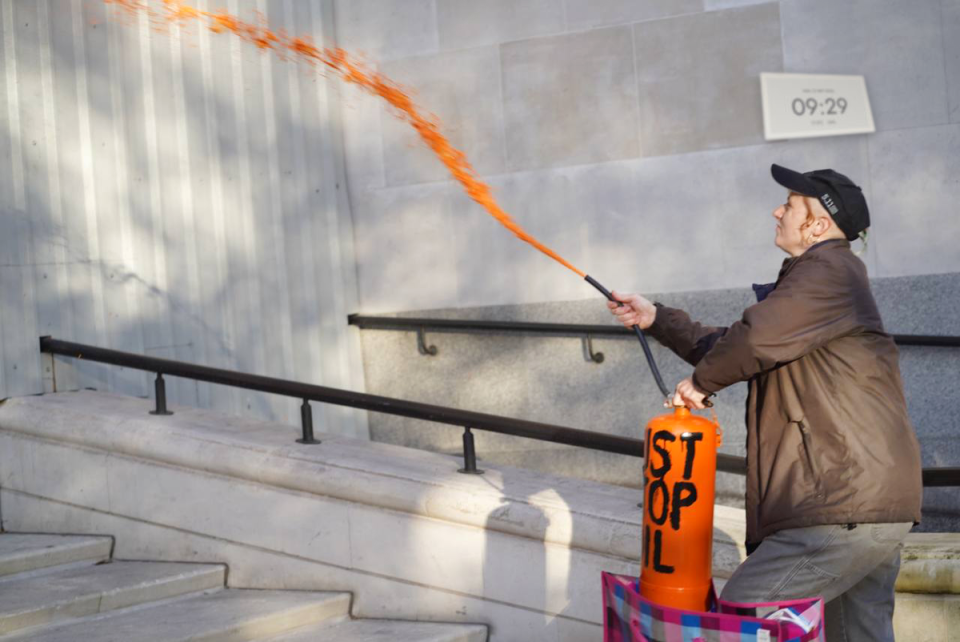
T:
9.29
